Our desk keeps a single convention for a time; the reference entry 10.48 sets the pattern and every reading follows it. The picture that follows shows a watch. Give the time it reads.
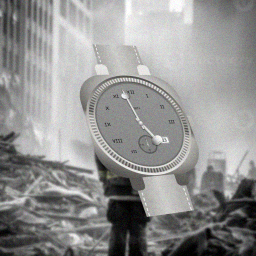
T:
4.58
